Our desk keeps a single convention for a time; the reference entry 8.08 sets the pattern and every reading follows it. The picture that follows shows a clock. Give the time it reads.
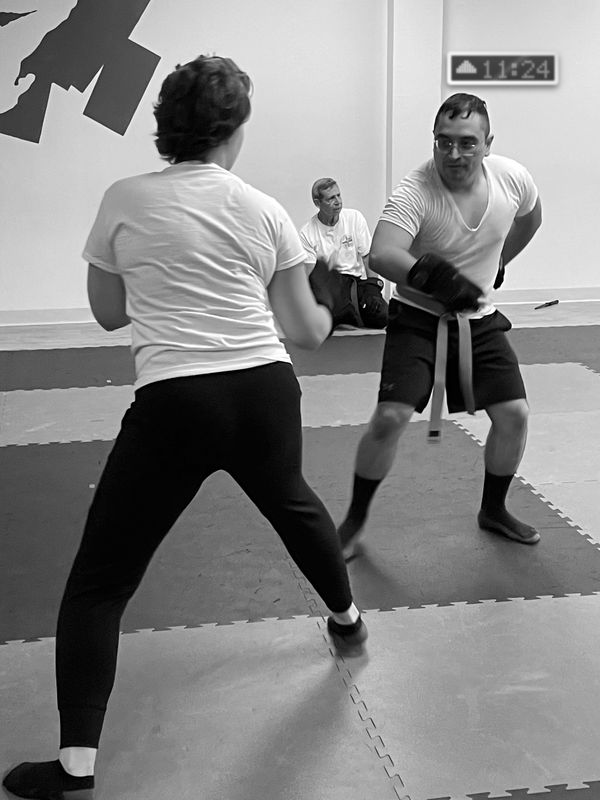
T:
11.24
